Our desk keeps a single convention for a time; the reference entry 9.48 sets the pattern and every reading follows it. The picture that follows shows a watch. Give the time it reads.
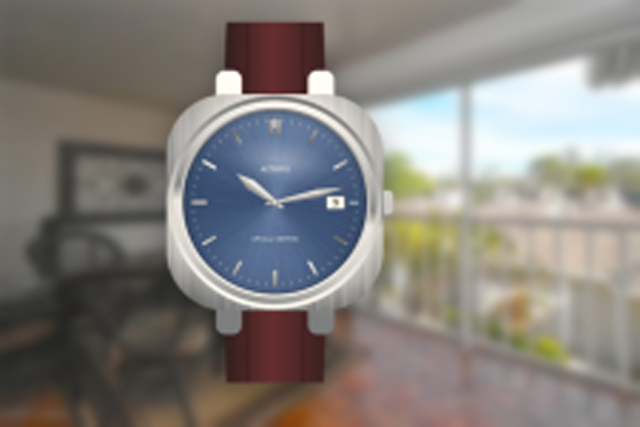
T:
10.13
